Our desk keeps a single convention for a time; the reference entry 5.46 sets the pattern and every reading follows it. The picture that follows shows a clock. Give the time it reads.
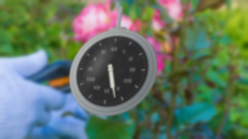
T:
5.27
